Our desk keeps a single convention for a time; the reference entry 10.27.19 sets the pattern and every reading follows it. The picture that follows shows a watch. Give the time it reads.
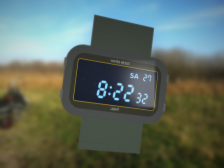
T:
8.22.32
